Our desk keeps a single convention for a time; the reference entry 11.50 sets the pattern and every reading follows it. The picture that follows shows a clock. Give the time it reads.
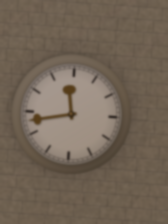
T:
11.43
